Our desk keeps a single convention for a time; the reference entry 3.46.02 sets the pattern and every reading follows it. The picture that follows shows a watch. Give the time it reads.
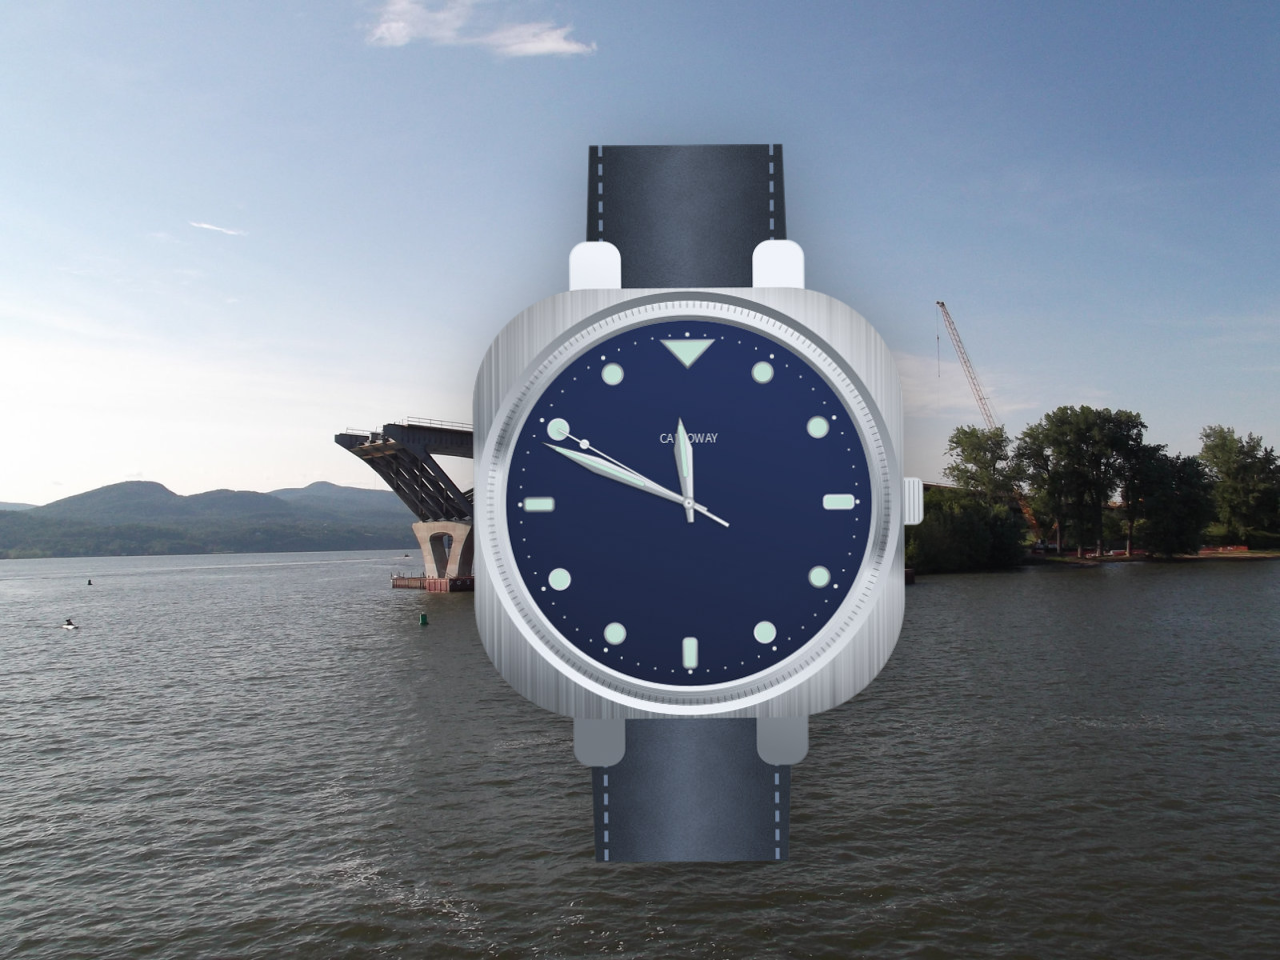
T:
11.48.50
